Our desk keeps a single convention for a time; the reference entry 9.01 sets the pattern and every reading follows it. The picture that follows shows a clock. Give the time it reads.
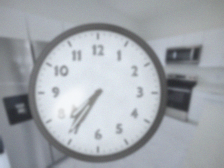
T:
7.36
